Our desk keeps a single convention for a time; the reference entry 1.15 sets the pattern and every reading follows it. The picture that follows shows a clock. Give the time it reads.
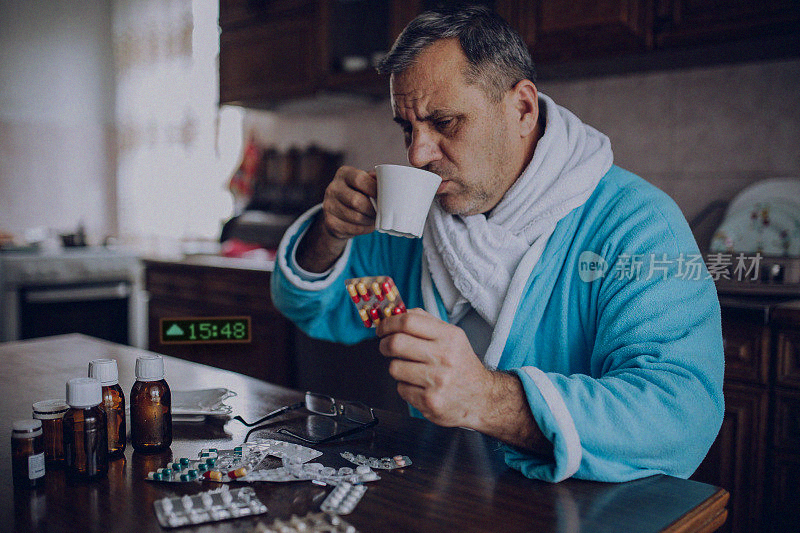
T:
15.48
